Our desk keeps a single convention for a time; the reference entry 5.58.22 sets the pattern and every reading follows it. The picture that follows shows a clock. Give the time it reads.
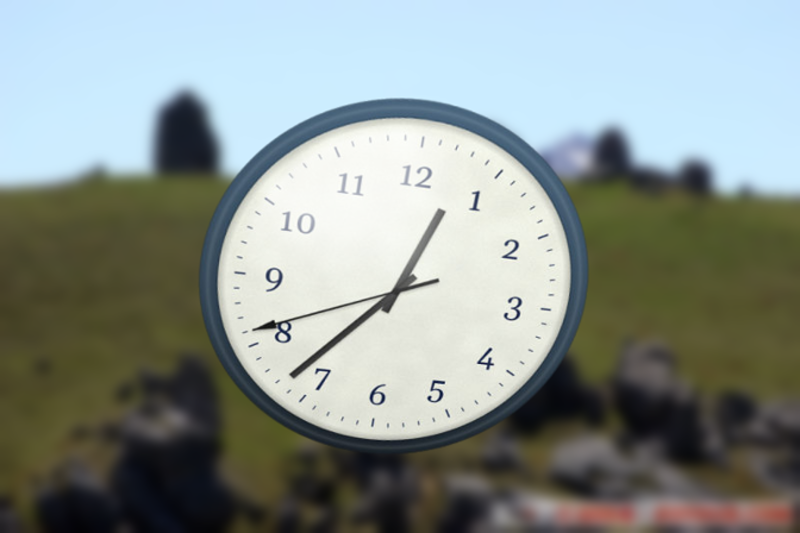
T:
12.36.41
